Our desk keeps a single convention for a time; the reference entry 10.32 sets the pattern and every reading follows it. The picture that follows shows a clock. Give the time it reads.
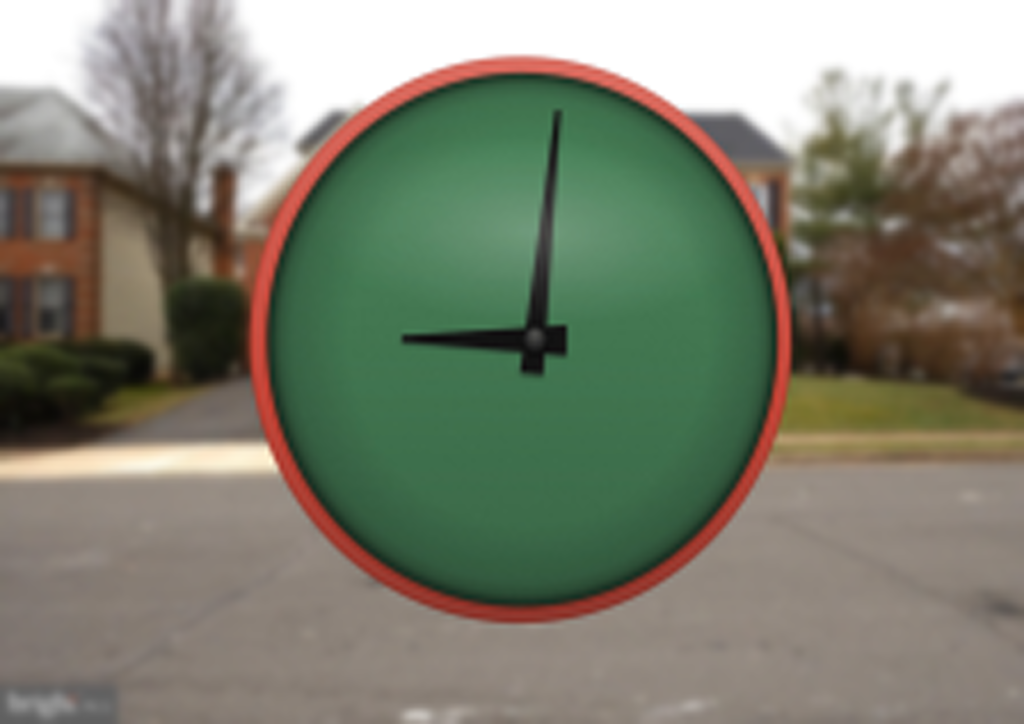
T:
9.01
